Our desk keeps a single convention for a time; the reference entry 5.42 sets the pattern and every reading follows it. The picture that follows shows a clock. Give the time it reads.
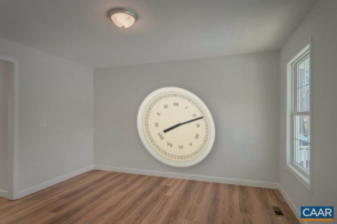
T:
8.12
